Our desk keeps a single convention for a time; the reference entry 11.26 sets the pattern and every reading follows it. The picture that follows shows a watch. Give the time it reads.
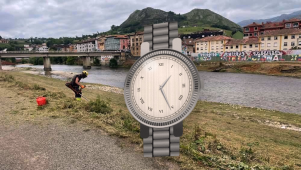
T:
1.26
